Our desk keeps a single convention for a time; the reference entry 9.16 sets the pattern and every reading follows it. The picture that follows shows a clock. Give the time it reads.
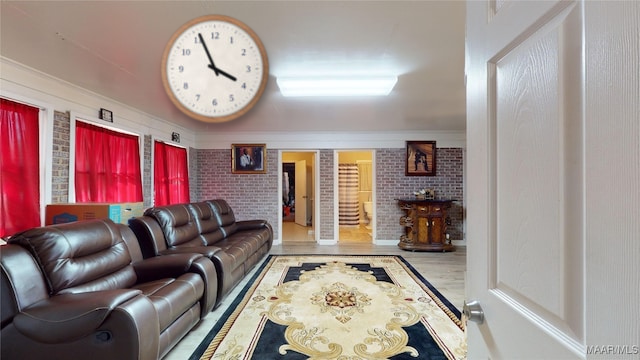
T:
3.56
